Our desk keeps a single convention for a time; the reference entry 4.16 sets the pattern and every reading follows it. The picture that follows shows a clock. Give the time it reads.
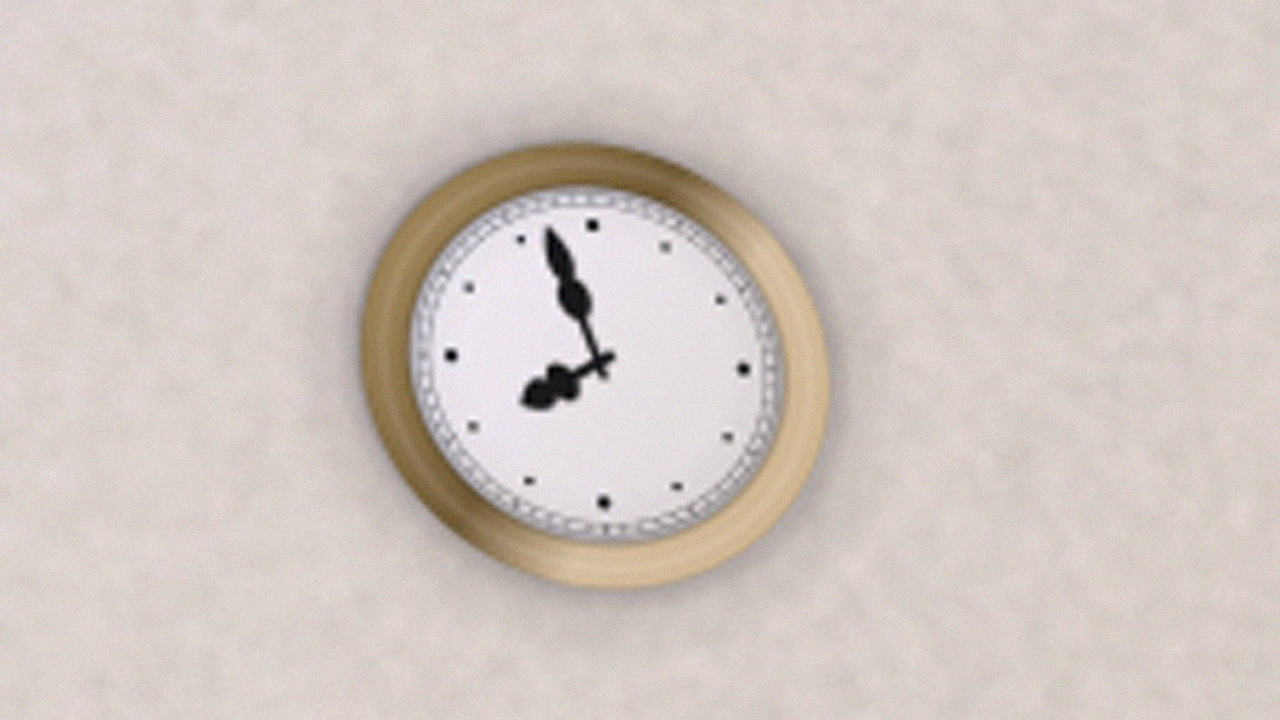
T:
7.57
